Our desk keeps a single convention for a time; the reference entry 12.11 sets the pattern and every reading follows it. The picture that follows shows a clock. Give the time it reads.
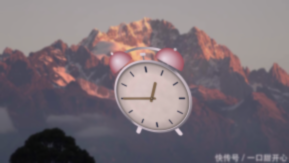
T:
12.45
